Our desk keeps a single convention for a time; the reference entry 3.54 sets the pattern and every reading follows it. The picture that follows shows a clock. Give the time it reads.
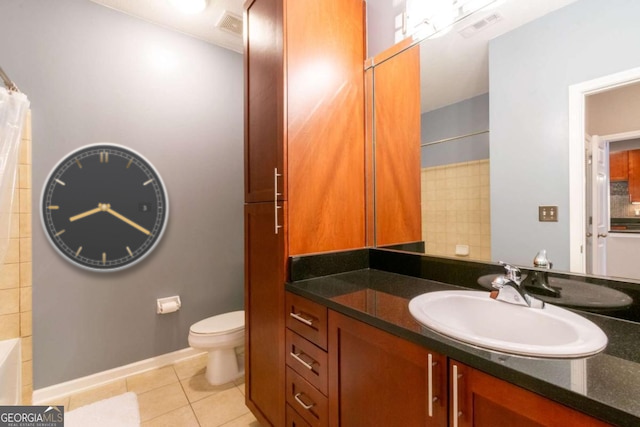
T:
8.20
